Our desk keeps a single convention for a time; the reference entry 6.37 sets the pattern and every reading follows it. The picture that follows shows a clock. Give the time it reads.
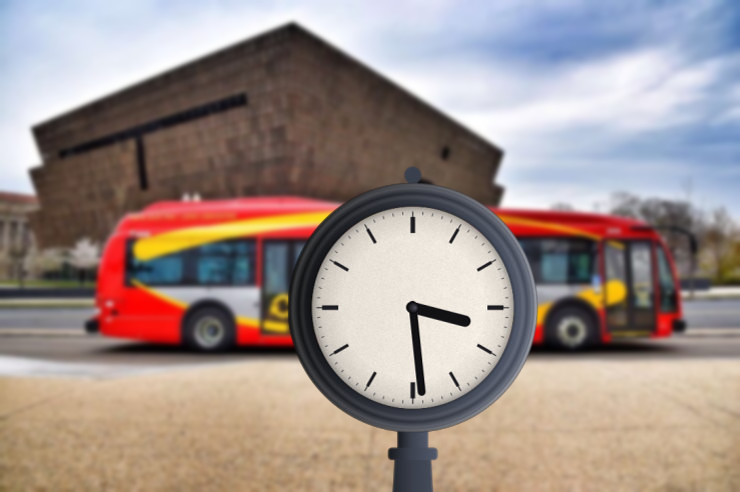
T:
3.29
